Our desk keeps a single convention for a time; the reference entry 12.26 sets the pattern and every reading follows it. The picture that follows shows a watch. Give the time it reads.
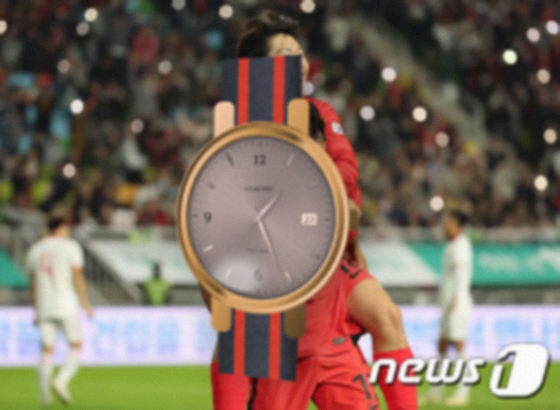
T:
1.26
